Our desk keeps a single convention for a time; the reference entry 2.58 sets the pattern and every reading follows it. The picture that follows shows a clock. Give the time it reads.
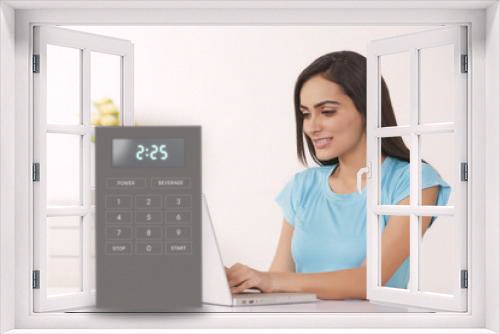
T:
2.25
